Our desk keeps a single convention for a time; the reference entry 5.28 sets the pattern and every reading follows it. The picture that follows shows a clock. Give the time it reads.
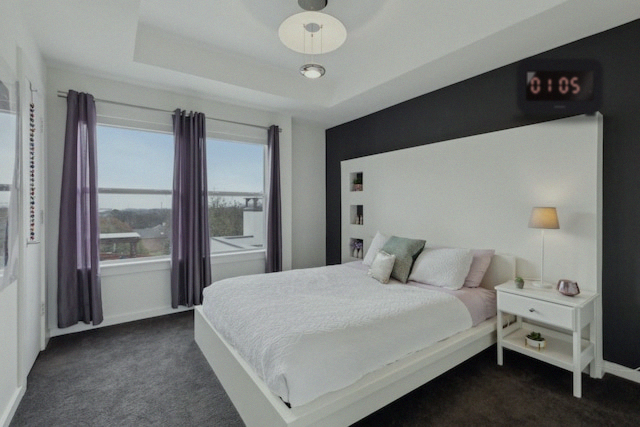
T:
1.05
